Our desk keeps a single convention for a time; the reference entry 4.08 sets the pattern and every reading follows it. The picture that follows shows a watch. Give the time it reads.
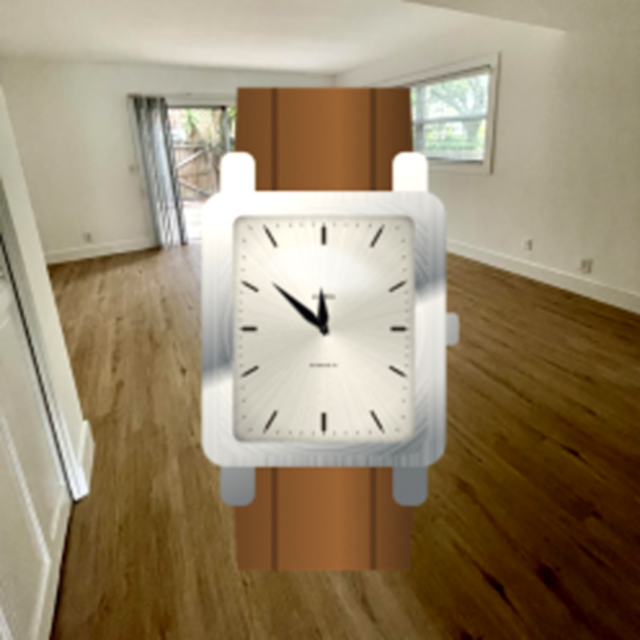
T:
11.52
